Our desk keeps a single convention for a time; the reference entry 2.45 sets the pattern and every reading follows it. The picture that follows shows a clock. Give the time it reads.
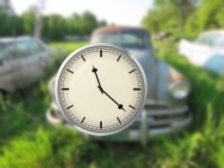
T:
11.22
